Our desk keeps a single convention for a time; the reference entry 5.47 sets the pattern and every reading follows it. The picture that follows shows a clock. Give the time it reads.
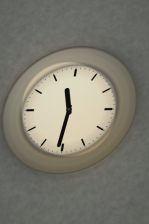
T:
11.31
